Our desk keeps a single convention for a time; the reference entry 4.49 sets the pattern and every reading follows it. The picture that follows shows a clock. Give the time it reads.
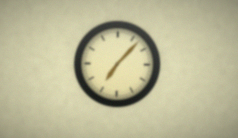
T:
7.07
